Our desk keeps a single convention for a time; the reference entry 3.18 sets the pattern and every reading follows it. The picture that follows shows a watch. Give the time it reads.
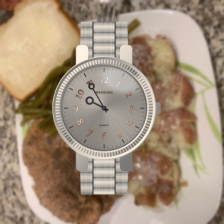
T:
9.55
